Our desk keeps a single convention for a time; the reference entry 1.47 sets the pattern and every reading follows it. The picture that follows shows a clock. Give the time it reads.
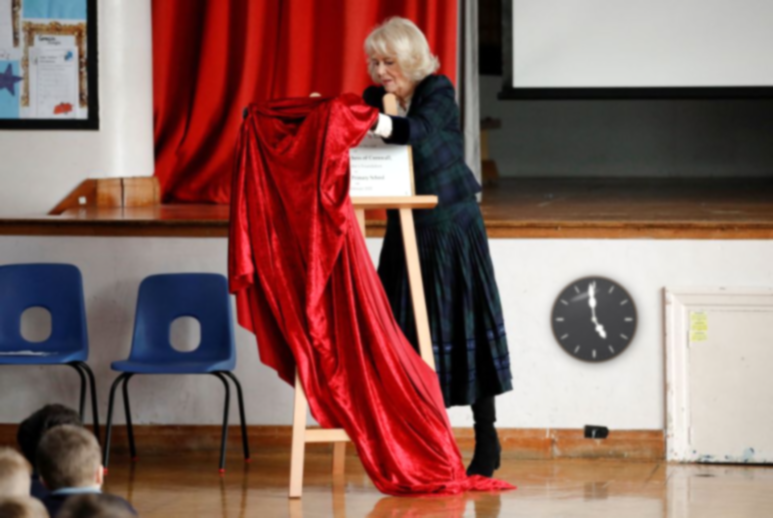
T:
4.59
